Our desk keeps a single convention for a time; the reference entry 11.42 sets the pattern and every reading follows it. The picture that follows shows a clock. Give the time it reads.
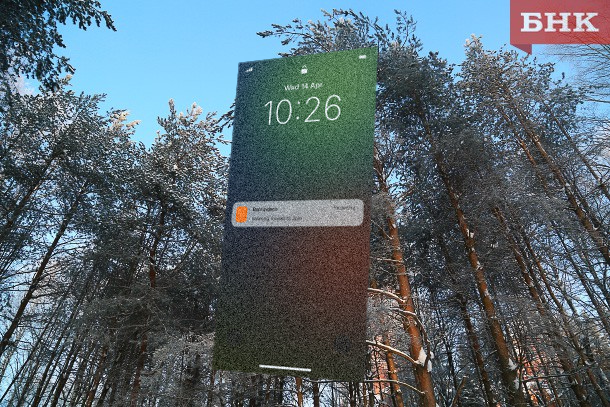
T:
10.26
